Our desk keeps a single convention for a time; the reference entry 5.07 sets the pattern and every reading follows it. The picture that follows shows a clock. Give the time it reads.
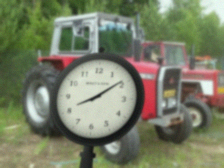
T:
8.09
